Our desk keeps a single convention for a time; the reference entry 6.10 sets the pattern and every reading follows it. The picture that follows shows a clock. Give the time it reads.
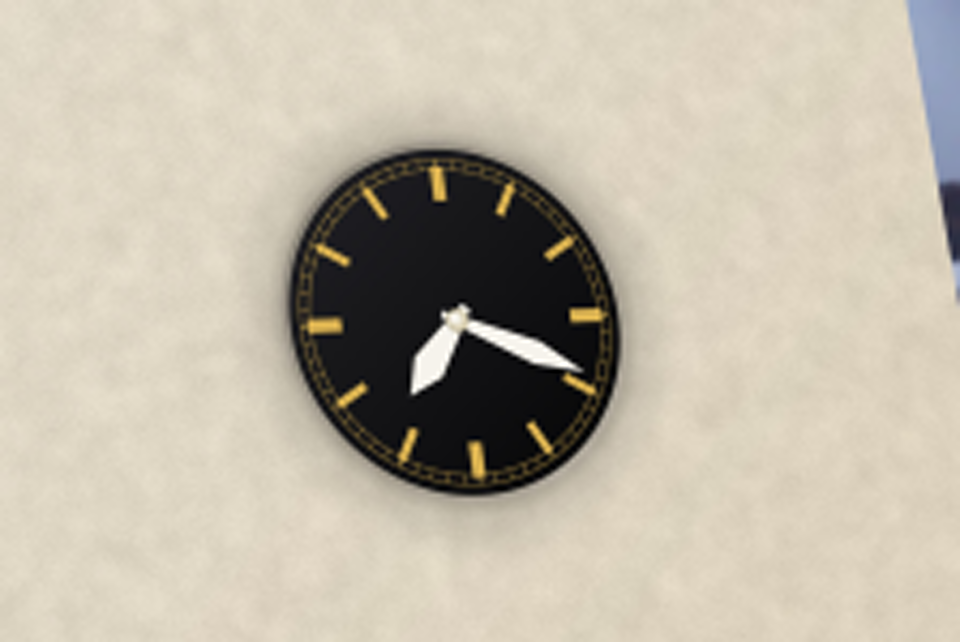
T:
7.19
